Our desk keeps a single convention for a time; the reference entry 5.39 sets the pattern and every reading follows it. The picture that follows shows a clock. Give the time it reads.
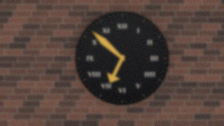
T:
6.52
